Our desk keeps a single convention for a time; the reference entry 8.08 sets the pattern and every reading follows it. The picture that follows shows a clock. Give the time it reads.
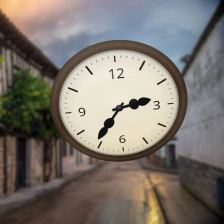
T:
2.36
